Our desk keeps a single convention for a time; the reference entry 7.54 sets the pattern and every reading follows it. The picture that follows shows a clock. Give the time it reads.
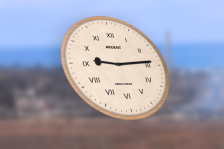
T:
9.14
